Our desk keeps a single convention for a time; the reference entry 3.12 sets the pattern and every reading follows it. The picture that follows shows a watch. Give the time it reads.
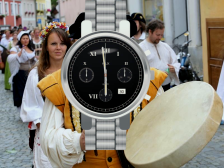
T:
5.59
